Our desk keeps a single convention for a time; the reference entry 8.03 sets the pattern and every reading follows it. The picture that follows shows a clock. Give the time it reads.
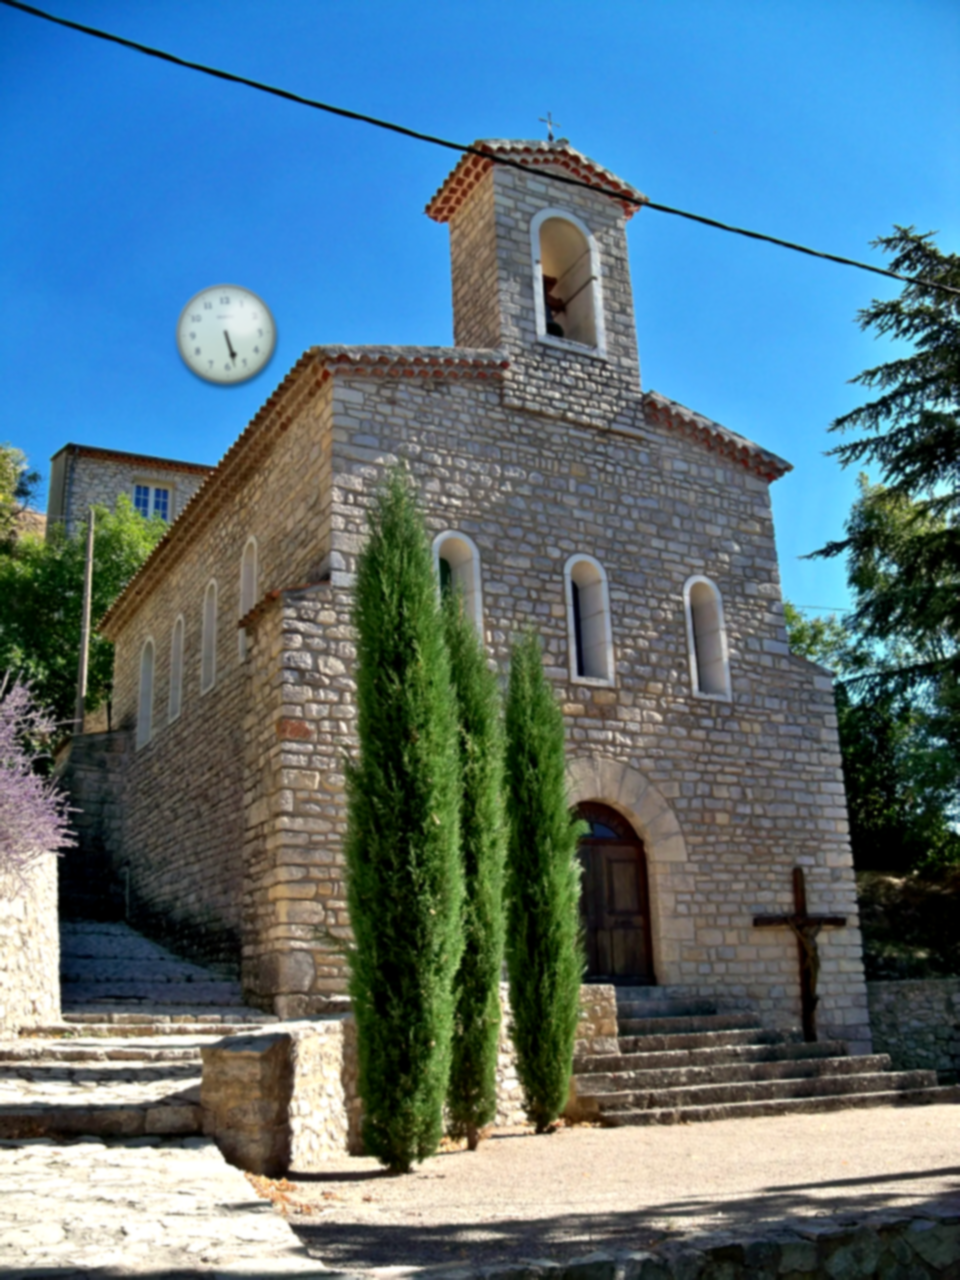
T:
5.28
